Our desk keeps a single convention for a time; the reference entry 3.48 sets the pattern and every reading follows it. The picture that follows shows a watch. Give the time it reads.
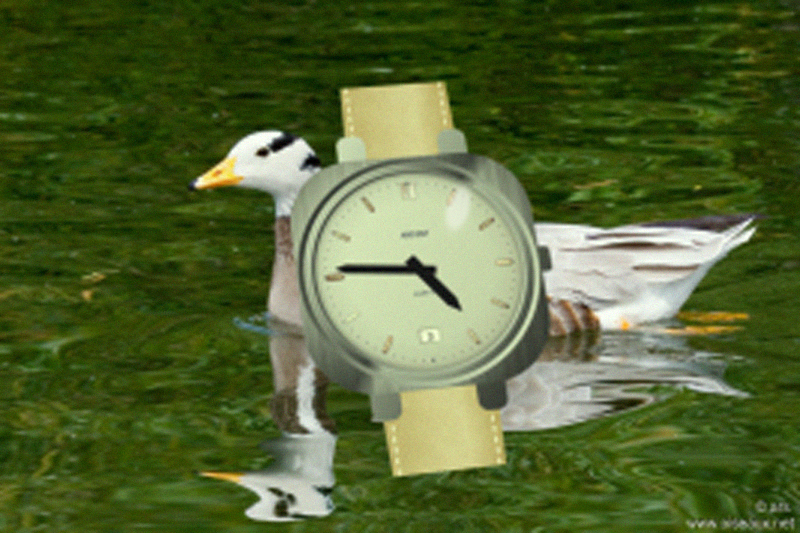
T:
4.46
